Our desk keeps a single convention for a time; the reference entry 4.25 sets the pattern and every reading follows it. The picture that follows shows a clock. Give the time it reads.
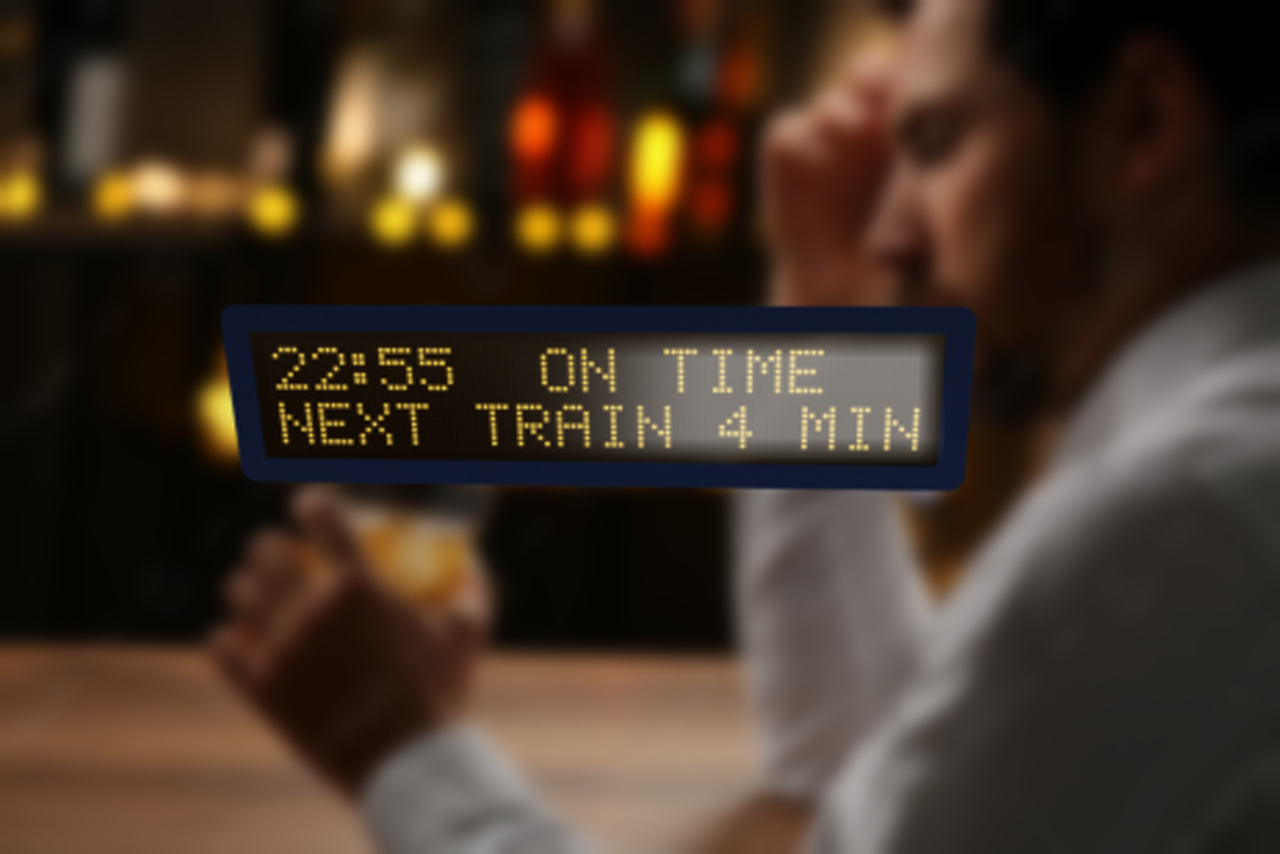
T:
22.55
